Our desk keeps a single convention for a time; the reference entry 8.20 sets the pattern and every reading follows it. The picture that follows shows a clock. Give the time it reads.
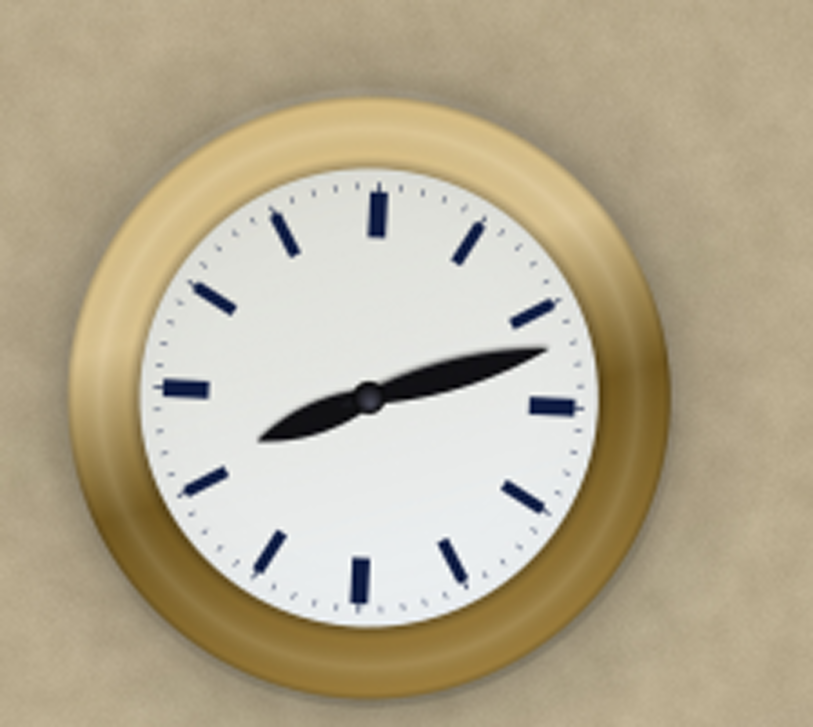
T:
8.12
